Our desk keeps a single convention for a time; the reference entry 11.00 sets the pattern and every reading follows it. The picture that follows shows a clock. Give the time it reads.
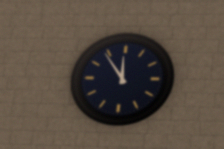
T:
11.54
